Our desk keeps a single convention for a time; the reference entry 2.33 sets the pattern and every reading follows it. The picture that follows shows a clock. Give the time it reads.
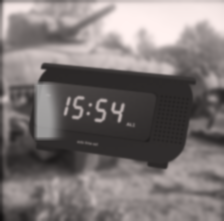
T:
15.54
